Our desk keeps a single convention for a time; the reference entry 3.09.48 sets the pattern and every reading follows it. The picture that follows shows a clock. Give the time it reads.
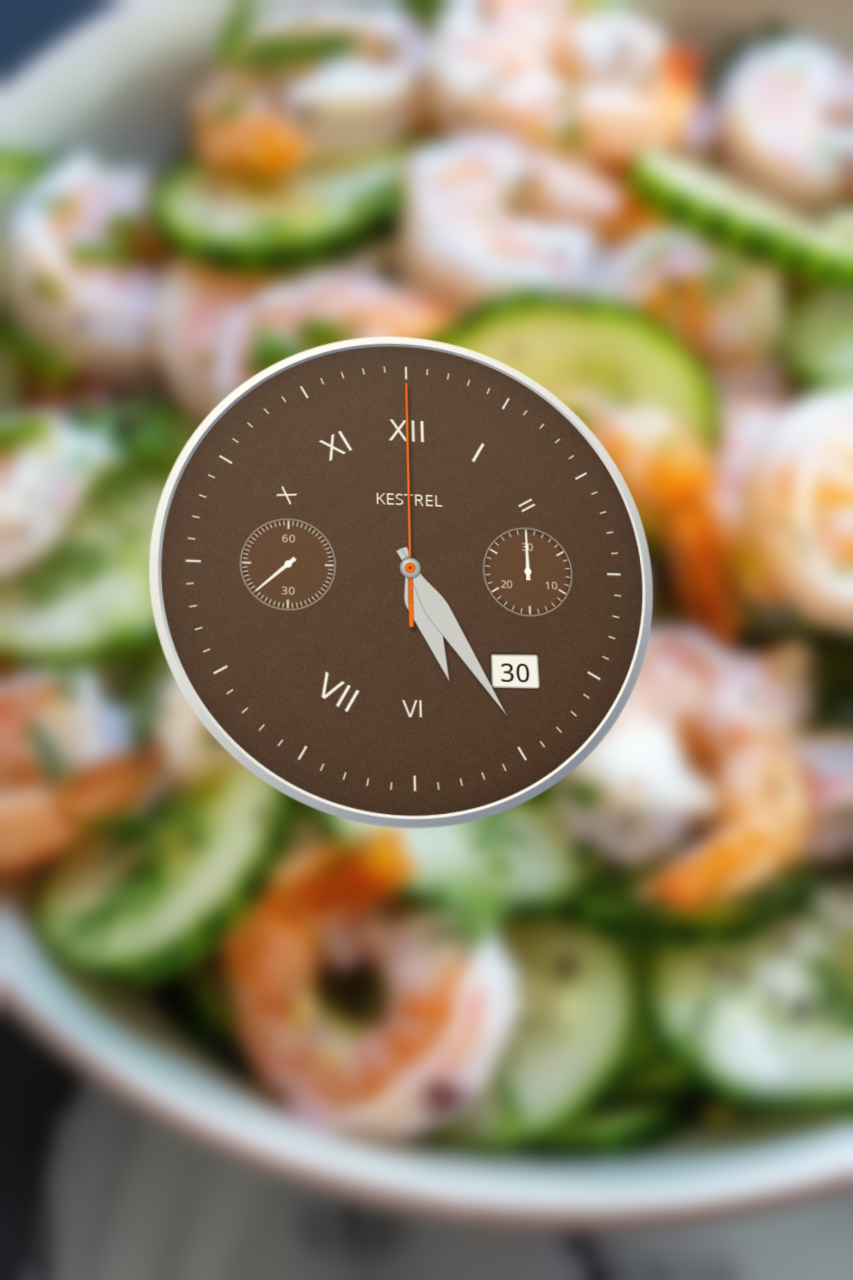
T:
5.24.38
